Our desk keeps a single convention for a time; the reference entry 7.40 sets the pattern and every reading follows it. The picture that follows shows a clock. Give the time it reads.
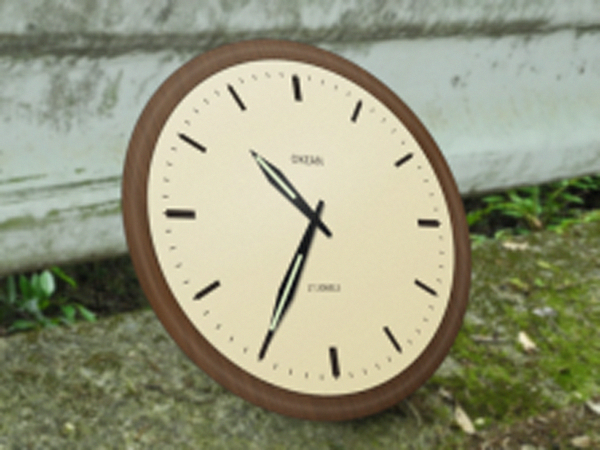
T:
10.35
